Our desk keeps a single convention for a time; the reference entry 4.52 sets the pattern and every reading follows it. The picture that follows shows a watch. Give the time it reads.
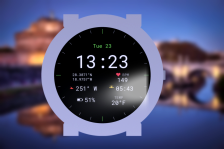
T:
13.23
